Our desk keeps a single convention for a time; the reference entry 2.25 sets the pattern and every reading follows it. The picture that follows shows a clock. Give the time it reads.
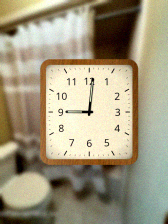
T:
9.01
